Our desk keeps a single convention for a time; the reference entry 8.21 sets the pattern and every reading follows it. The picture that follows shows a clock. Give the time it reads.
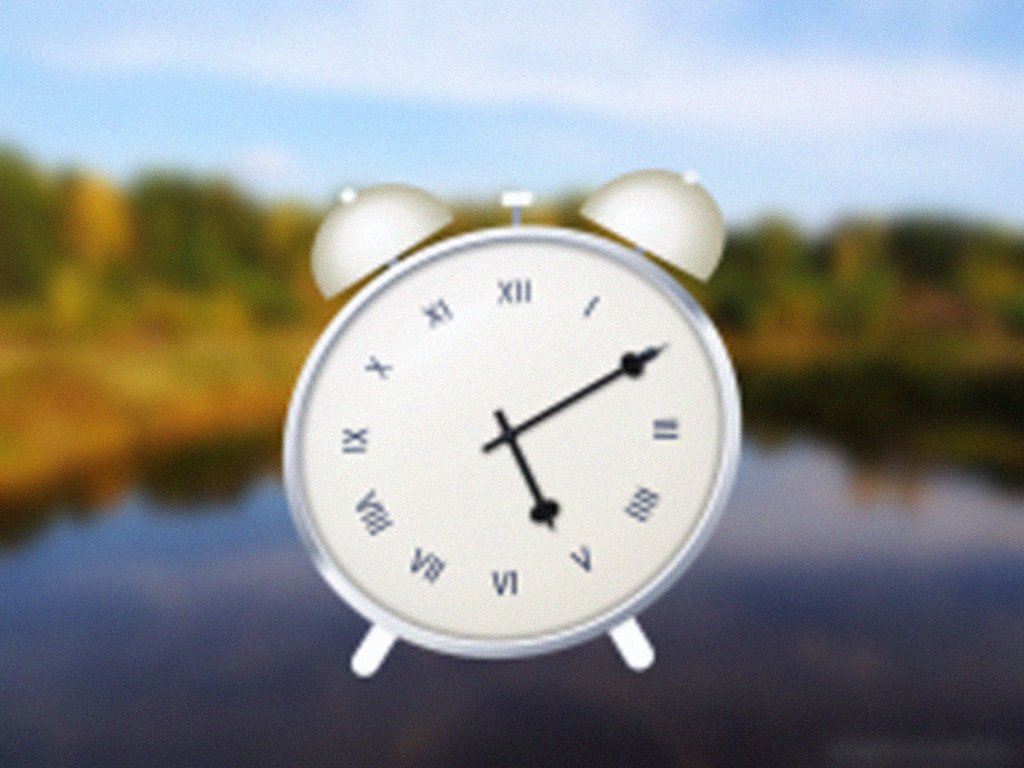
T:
5.10
